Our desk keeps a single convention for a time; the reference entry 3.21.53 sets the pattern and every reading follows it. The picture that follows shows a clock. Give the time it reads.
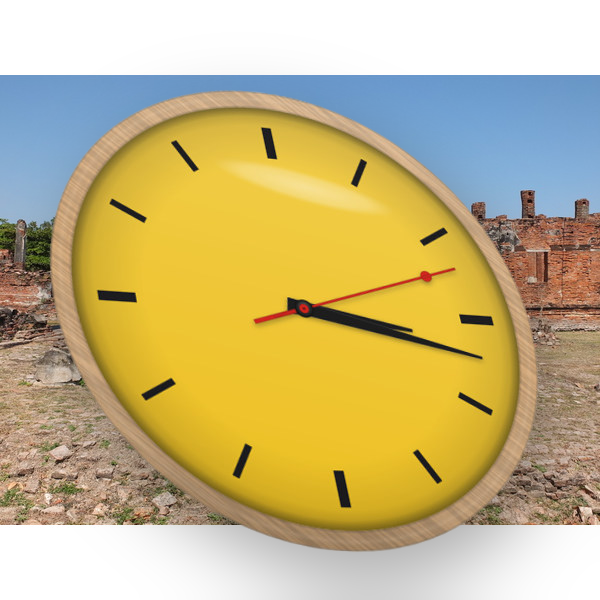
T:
3.17.12
